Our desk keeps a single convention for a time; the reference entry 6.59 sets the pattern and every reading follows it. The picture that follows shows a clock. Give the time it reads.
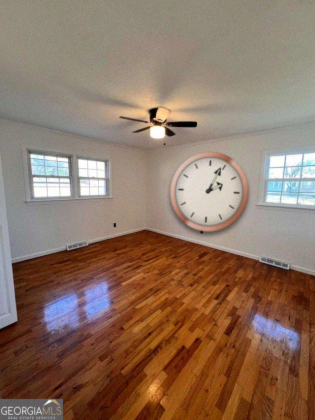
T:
2.04
